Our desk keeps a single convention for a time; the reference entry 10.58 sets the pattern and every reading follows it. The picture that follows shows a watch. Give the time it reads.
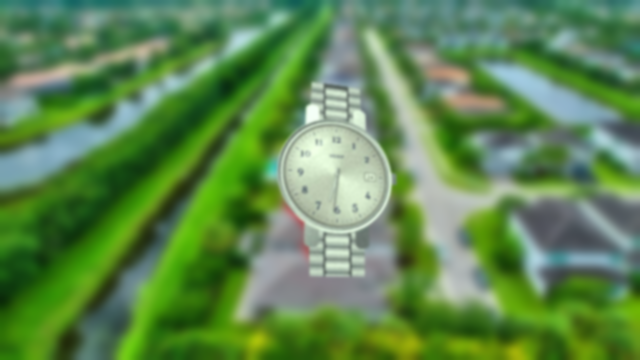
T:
6.31
